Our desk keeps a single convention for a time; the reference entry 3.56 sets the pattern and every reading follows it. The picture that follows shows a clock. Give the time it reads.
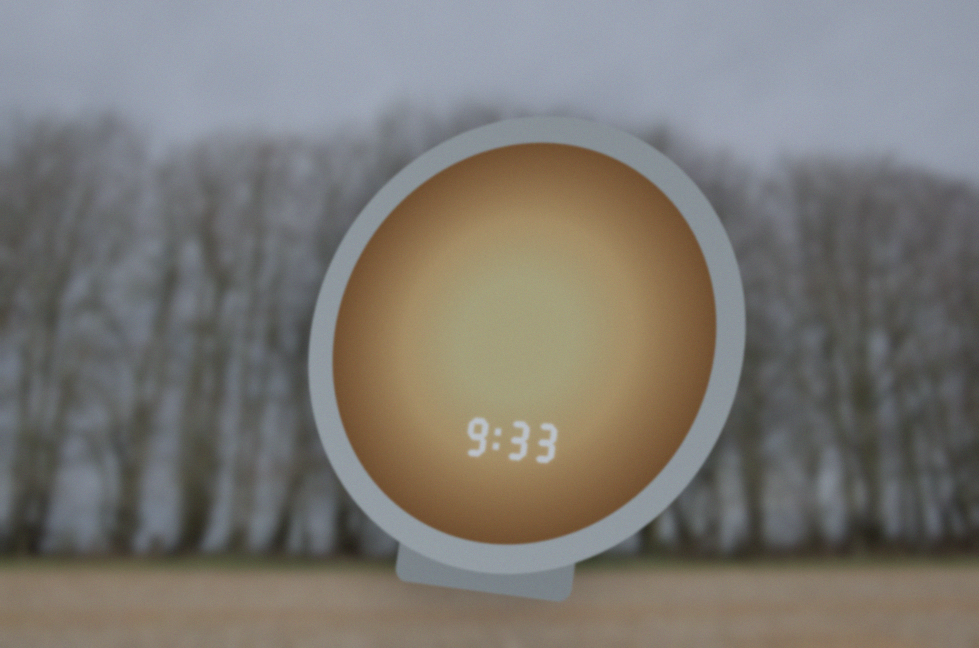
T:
9.33
